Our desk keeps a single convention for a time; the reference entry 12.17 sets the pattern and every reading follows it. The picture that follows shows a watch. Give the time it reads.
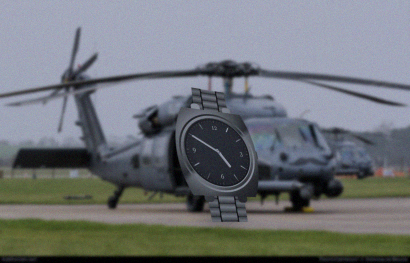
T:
4.50
